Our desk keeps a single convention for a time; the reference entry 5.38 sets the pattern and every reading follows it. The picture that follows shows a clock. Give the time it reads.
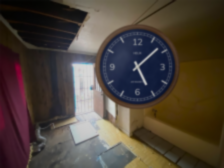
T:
5.08
